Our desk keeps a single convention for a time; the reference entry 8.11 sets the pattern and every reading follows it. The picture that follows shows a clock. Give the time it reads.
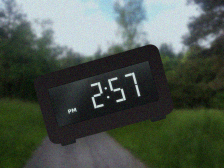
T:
2.57
